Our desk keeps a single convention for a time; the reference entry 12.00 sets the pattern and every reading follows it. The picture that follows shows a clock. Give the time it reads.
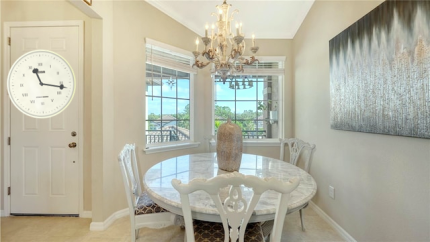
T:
11.17
